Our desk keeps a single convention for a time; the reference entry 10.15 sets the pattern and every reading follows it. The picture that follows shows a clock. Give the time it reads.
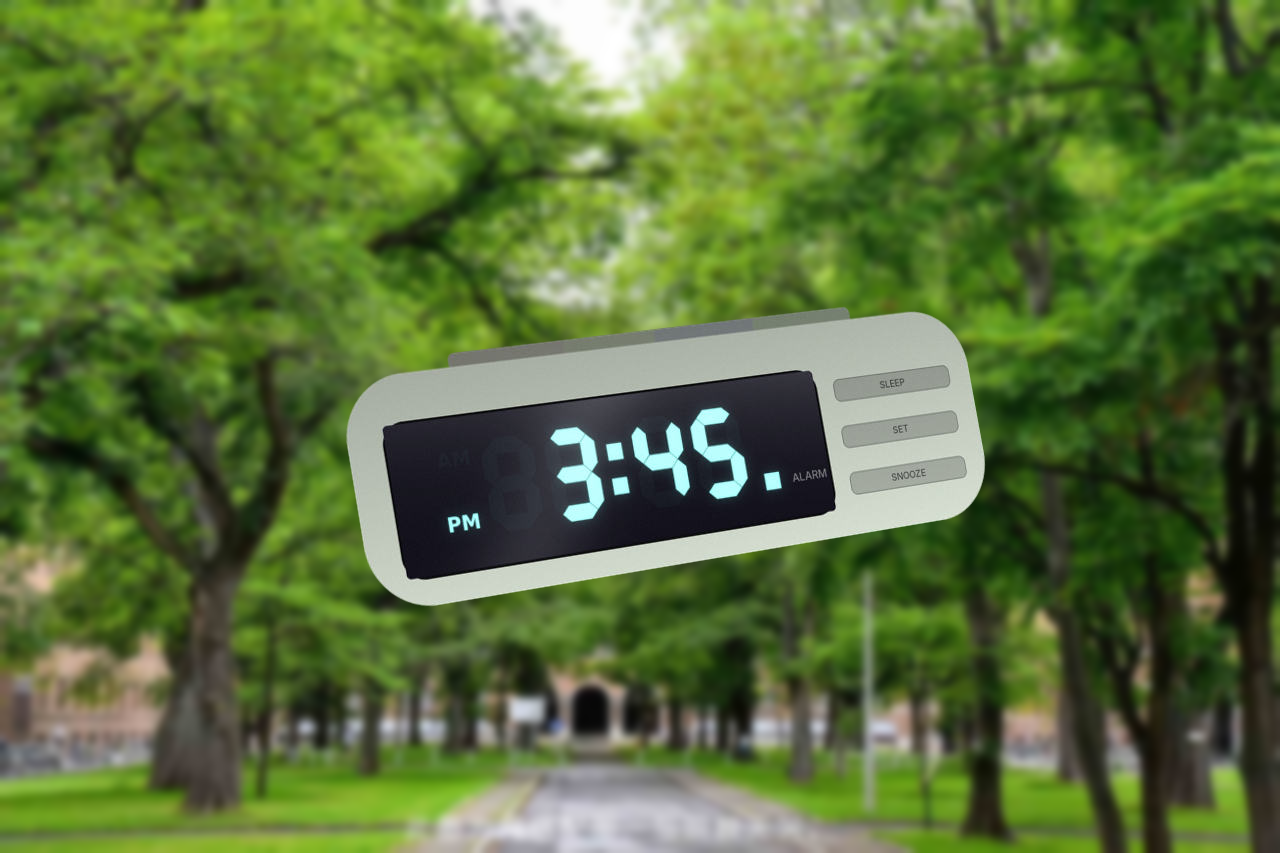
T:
3.45
